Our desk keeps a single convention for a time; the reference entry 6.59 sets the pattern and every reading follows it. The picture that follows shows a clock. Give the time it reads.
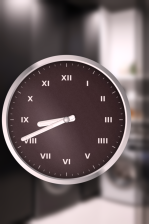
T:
8.41
